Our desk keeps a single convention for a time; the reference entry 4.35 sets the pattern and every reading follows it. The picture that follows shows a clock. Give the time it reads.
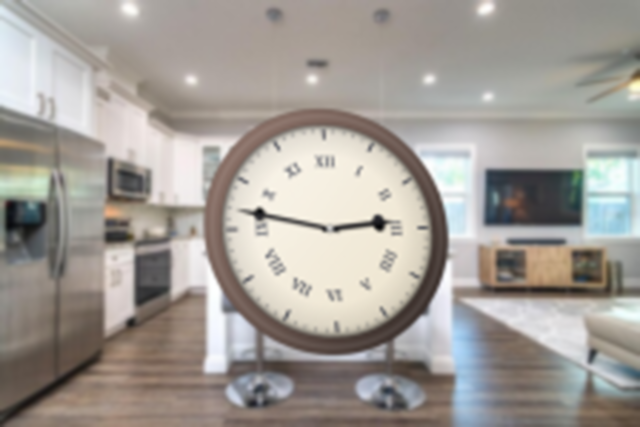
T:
2.47
